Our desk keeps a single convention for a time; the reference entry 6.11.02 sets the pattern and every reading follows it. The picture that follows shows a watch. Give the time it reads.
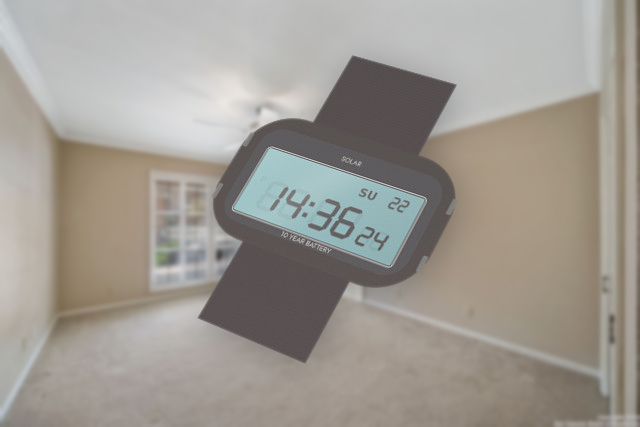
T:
14.36.24
